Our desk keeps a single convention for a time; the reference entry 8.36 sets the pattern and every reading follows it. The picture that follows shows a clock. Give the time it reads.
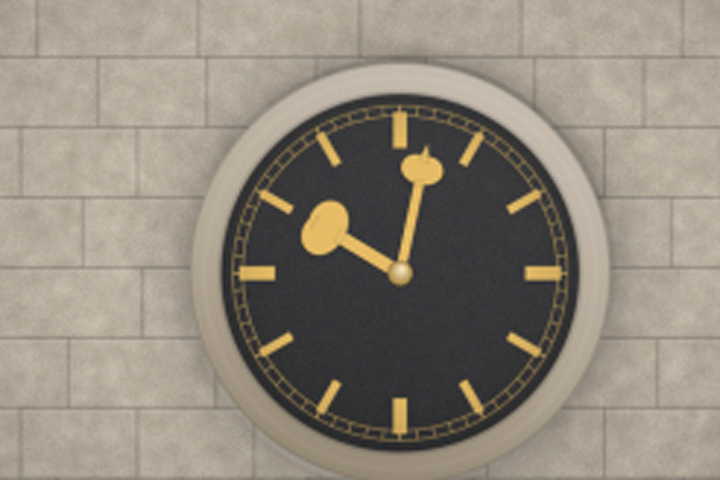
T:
10.02
